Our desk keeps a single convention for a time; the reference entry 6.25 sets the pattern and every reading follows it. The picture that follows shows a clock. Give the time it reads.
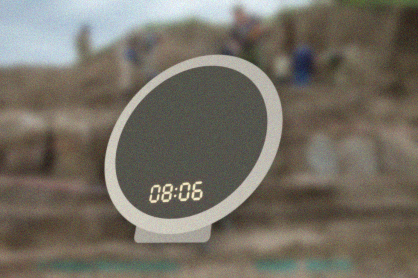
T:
8.06
